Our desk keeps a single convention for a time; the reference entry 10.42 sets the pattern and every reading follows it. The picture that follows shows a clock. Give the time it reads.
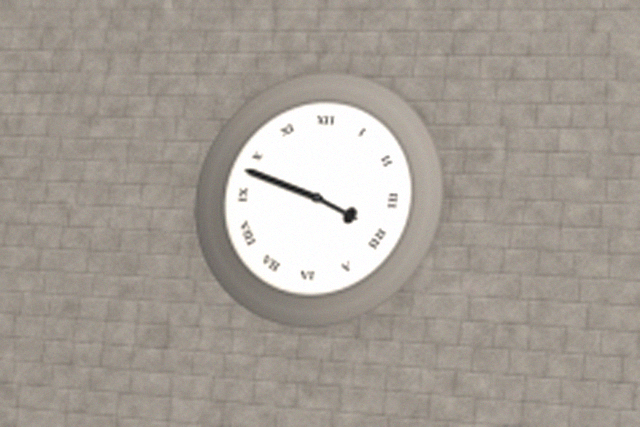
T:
3.48
